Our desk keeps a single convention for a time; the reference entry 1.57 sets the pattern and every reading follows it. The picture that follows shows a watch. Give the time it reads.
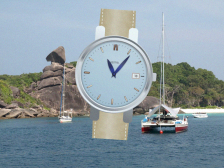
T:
11.06
